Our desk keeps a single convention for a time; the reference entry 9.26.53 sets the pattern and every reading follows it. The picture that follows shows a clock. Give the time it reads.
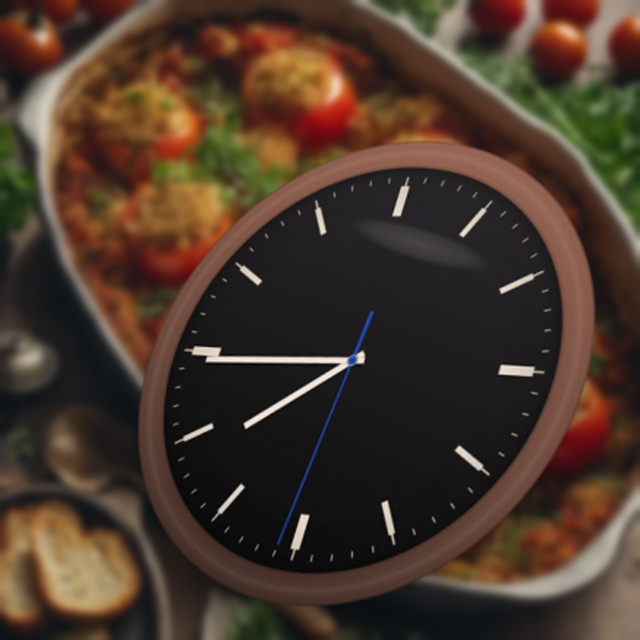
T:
7.44.31
